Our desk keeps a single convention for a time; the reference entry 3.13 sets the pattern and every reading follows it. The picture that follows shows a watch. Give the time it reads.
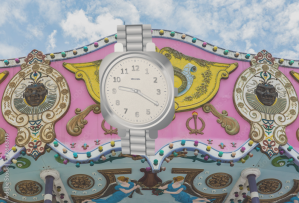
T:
9.20
